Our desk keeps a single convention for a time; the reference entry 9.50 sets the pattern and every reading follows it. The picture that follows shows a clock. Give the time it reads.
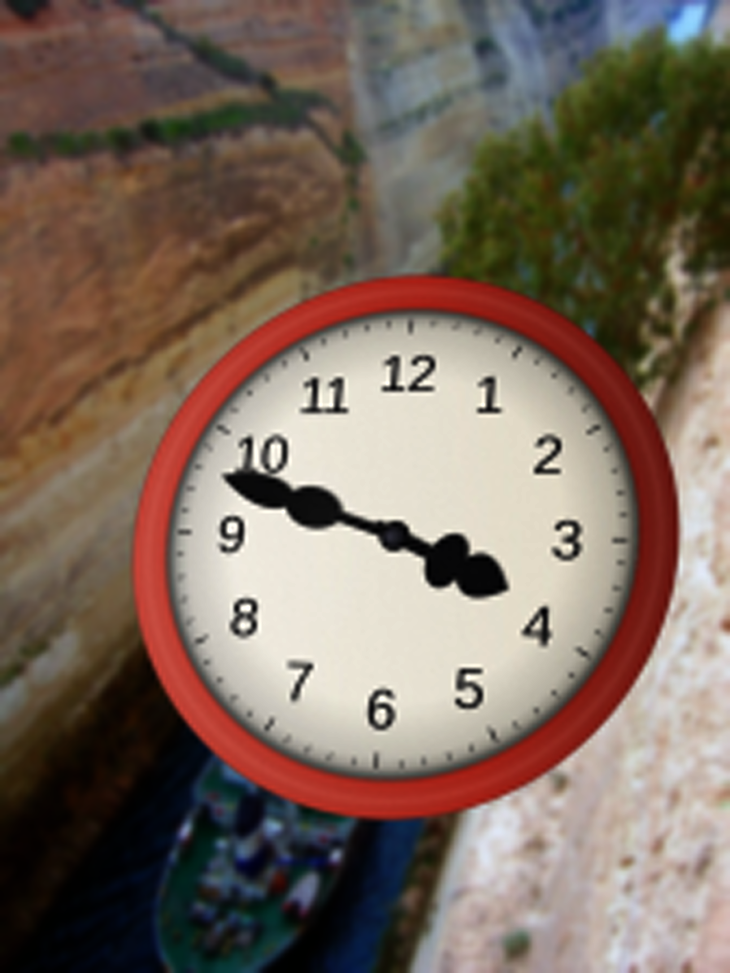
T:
3.48
